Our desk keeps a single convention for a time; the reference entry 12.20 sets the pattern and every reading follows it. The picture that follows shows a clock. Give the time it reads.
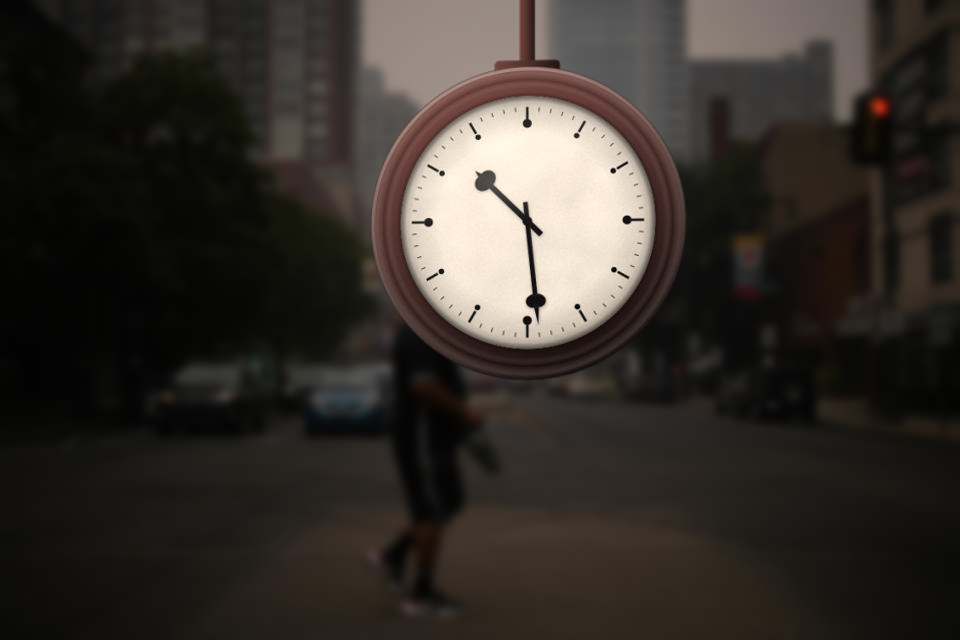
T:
10.29
